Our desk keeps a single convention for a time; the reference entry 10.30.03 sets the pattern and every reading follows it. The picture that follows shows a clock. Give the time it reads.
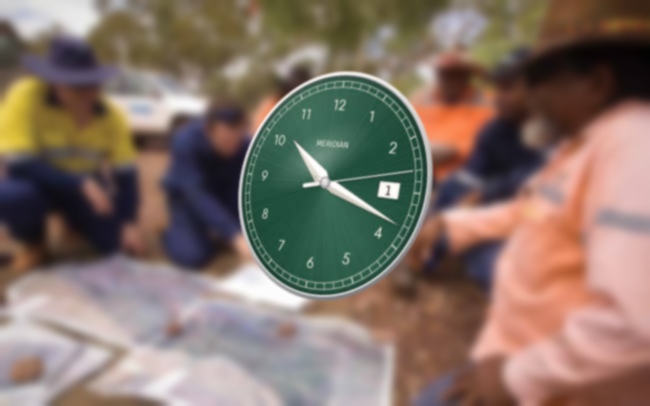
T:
10.18.13
